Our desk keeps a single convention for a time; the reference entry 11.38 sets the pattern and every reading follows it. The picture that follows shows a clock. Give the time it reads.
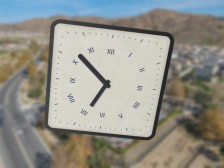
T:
6.52
